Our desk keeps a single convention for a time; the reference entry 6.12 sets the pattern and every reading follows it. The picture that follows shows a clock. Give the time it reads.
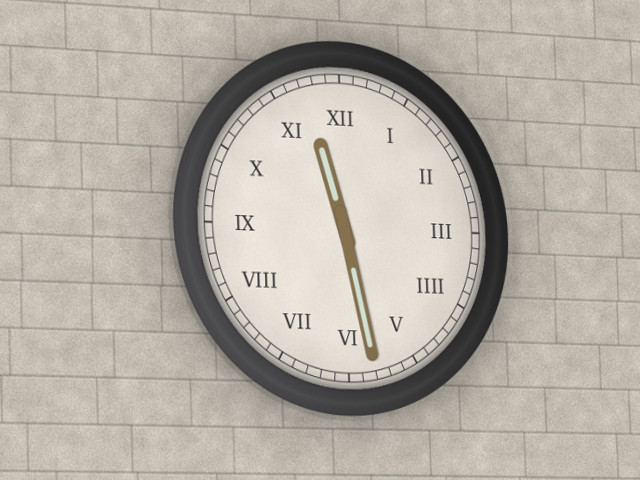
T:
11.28
